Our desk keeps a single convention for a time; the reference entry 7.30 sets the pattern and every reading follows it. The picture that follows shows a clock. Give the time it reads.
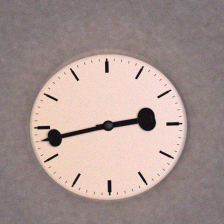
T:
2.43
